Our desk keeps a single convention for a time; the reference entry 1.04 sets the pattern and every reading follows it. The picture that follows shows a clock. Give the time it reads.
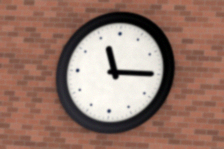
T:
11.15
